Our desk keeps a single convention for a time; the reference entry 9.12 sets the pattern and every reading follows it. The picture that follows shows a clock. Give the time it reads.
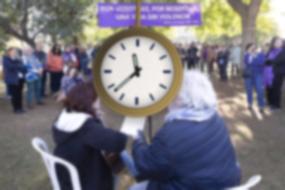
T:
11.38
